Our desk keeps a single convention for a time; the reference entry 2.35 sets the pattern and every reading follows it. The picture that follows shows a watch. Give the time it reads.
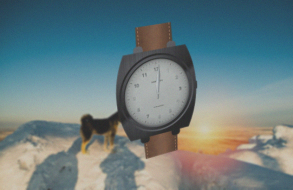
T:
12.01
